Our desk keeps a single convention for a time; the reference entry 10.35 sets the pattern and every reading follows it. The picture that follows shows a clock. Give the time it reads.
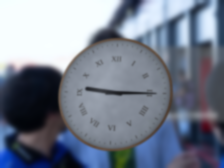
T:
9.15
